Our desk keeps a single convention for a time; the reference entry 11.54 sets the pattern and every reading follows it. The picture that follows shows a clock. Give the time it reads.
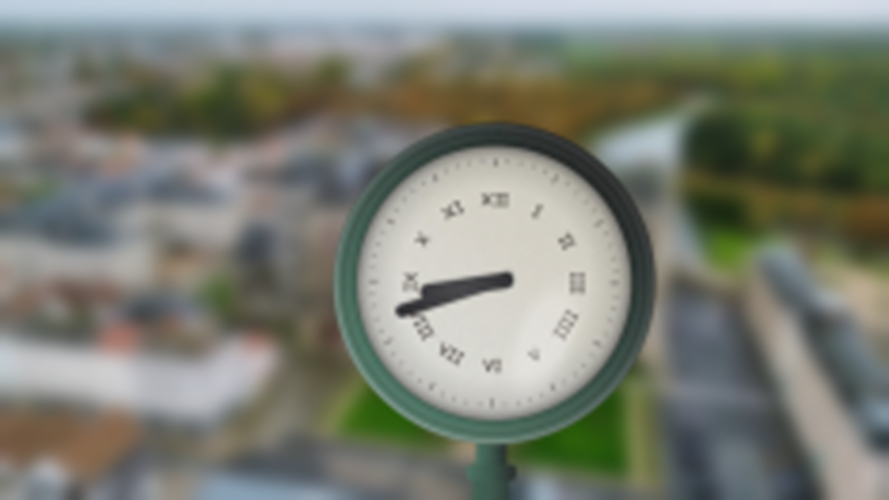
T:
8.42
